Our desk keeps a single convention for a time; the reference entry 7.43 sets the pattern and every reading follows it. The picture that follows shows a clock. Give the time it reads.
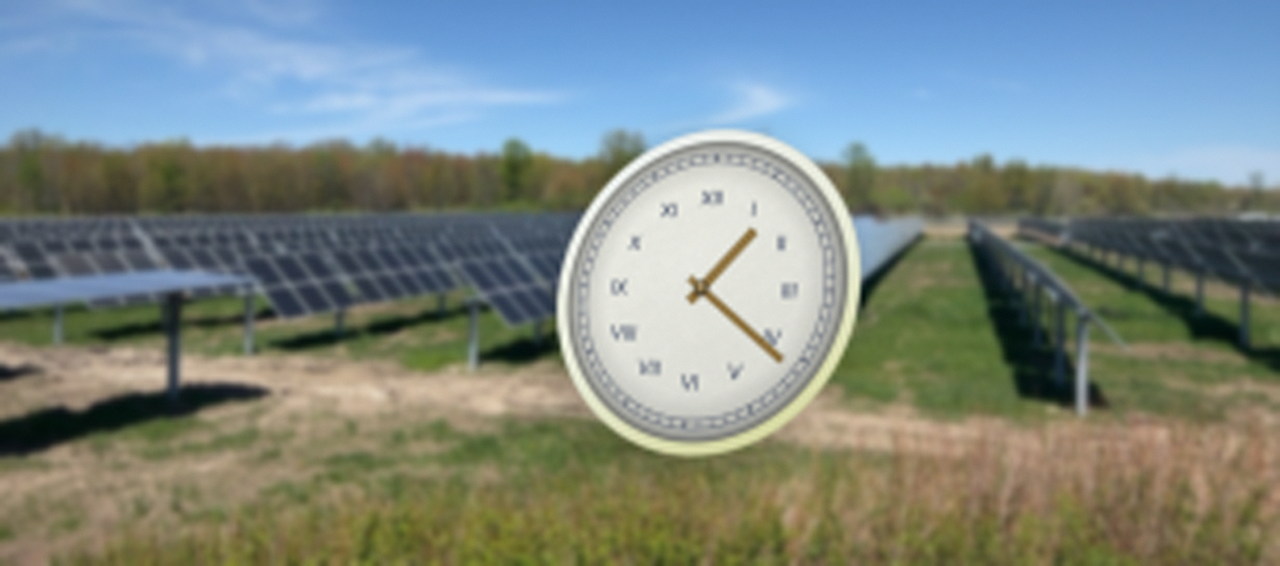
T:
1.21
